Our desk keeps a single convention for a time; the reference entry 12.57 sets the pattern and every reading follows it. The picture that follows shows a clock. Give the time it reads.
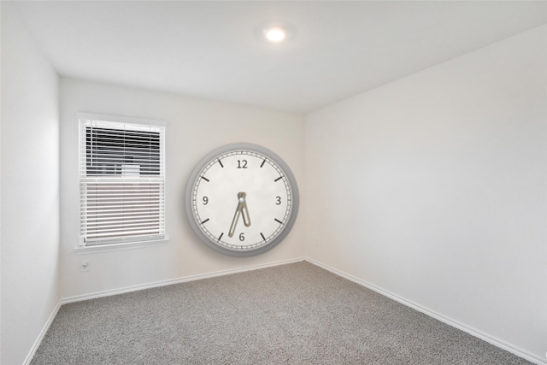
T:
5.33
